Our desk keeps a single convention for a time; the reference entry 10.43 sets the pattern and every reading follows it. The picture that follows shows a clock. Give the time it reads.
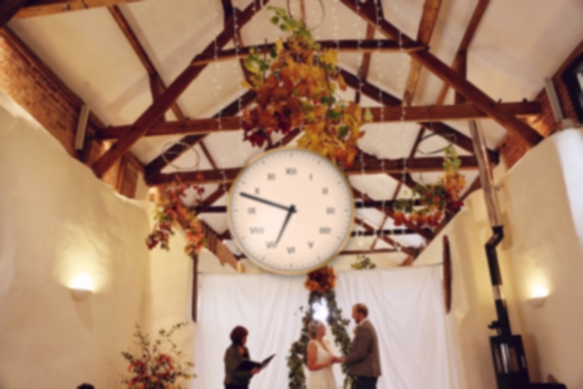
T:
6.48
